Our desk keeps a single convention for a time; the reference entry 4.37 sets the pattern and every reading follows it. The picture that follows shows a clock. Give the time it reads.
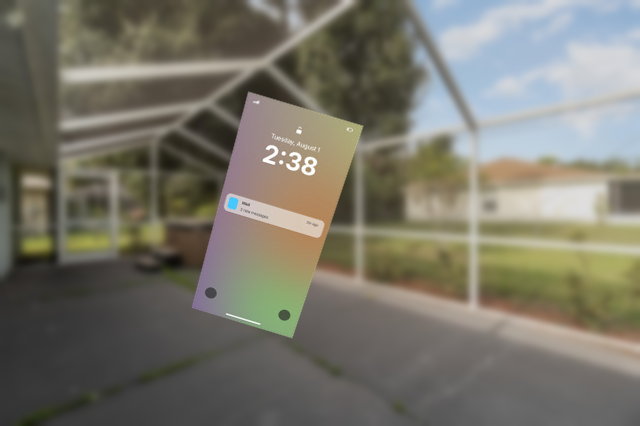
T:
2.38
